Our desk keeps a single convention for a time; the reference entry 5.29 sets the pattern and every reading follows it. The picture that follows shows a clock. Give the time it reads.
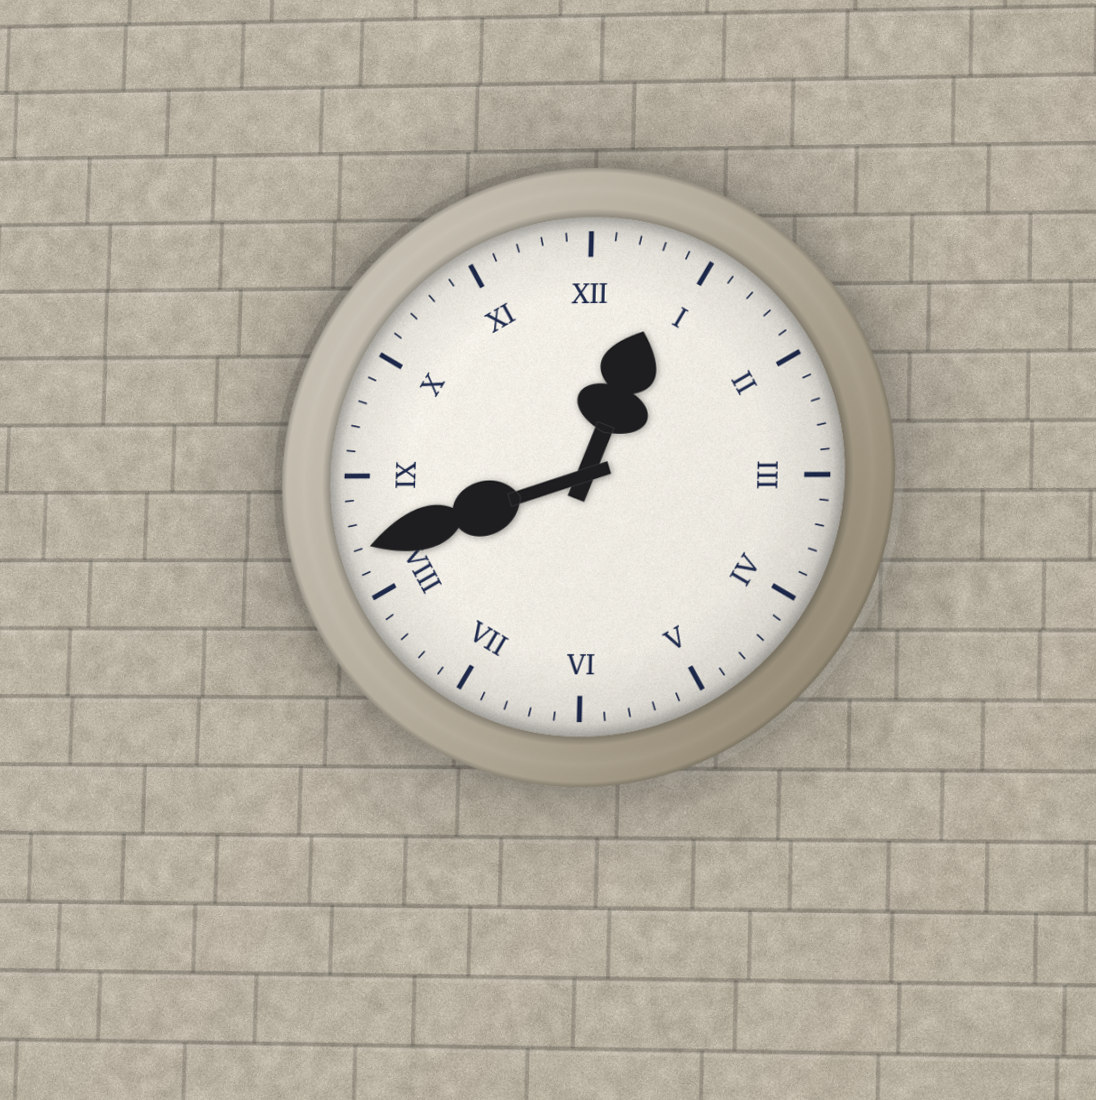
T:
12.42
